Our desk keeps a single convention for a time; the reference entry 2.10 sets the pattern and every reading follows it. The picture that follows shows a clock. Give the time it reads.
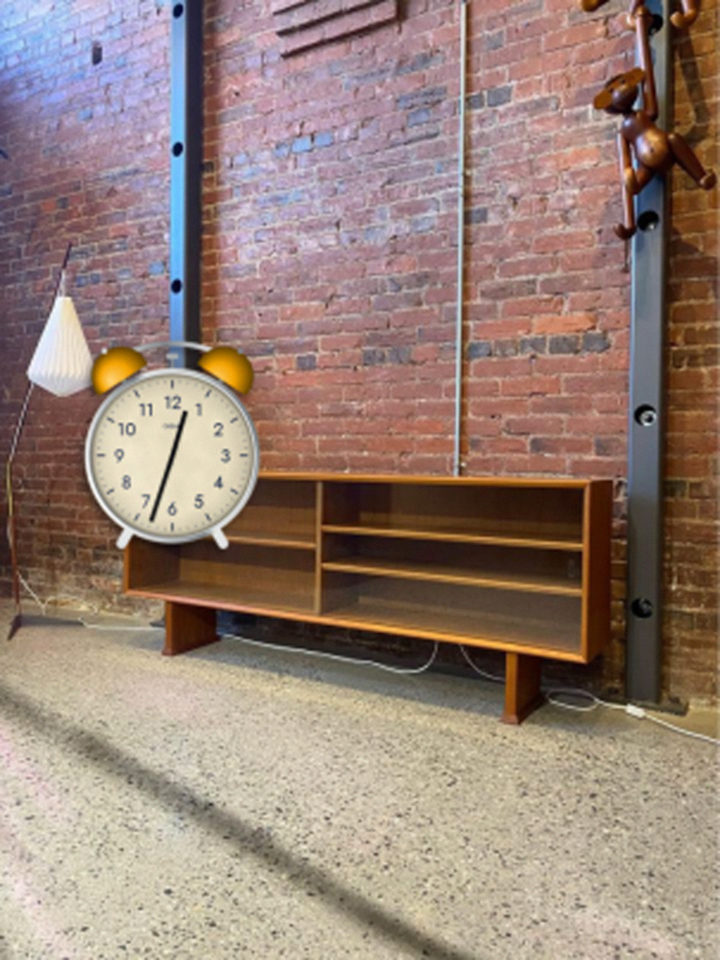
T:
12.33
